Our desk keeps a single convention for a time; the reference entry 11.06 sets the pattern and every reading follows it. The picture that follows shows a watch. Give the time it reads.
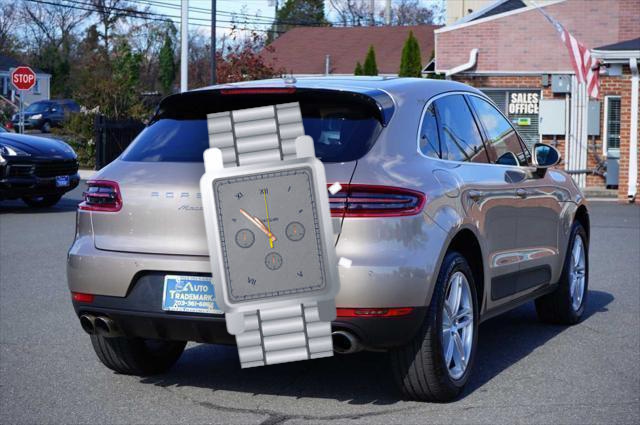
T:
10.53
